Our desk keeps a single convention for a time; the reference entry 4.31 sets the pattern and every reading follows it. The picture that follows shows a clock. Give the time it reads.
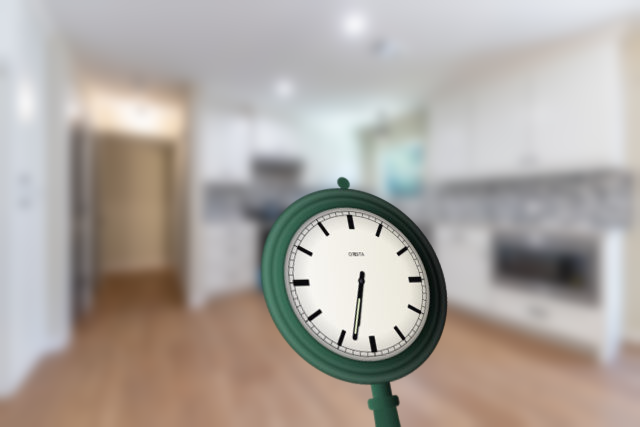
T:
6.33
